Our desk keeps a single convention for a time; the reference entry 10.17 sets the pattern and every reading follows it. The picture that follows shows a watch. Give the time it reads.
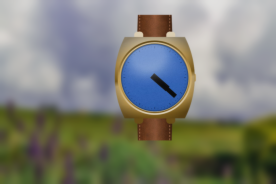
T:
4.22
